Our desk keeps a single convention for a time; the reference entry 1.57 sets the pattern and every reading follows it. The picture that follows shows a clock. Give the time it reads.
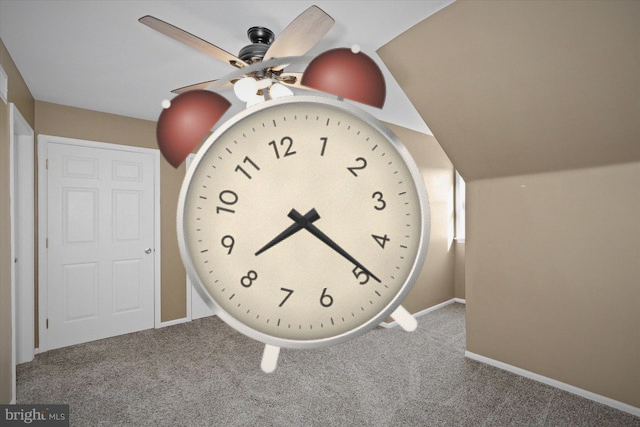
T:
8.24
